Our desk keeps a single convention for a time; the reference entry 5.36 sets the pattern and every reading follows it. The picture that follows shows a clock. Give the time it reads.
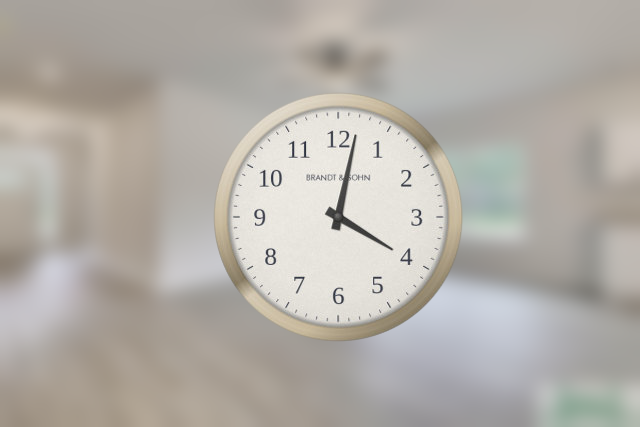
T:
4.02
